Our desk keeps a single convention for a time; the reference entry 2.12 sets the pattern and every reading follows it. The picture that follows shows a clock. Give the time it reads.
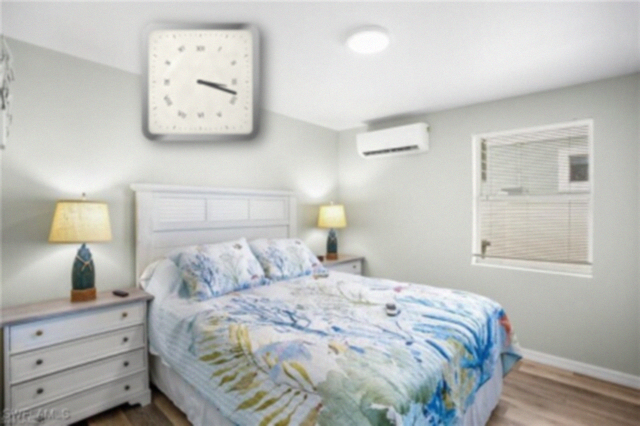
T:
3.18
